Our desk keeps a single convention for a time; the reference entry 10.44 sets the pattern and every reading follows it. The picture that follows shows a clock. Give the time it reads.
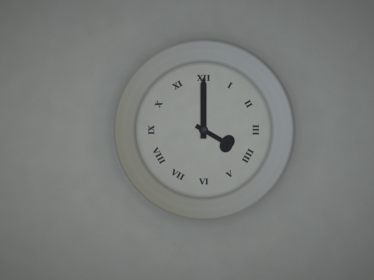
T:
4.00
